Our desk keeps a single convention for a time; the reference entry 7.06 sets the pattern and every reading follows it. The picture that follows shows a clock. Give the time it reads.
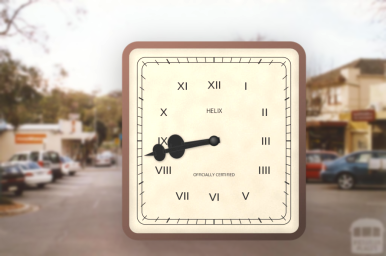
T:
8.43
